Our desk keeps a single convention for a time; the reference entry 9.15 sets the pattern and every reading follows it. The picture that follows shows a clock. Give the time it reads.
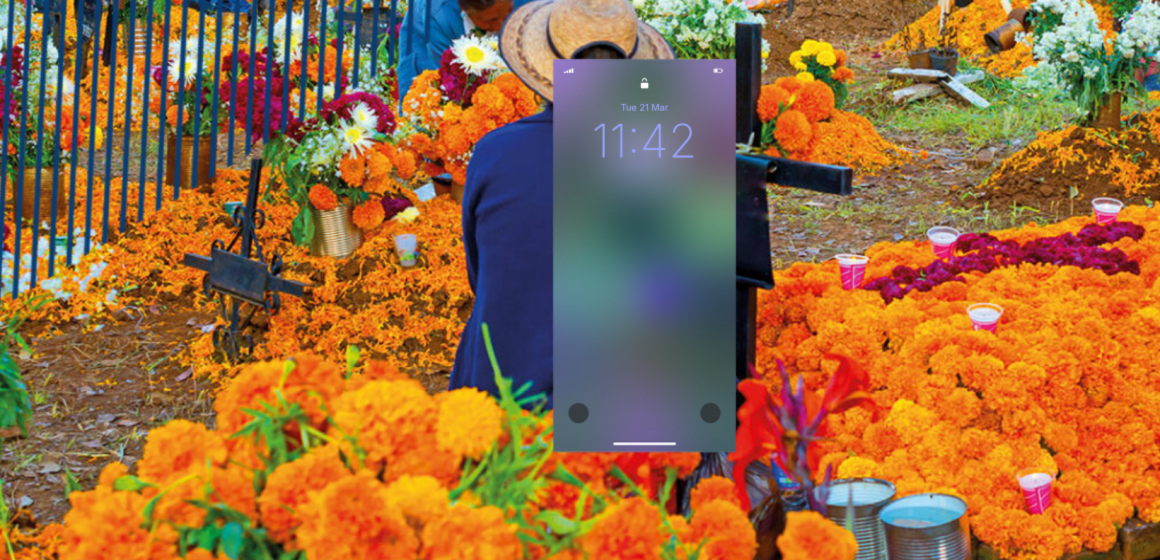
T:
11.42
